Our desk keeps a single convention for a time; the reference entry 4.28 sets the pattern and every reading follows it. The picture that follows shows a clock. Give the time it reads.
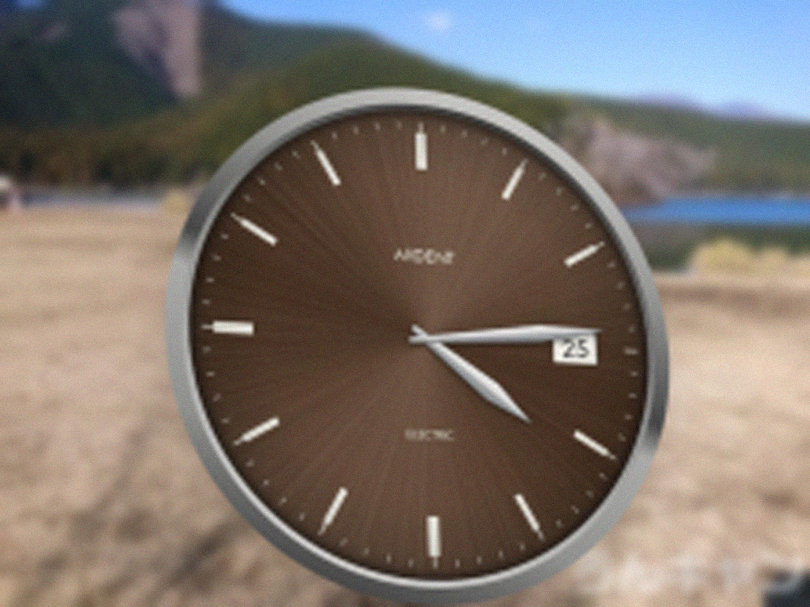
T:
4.14
